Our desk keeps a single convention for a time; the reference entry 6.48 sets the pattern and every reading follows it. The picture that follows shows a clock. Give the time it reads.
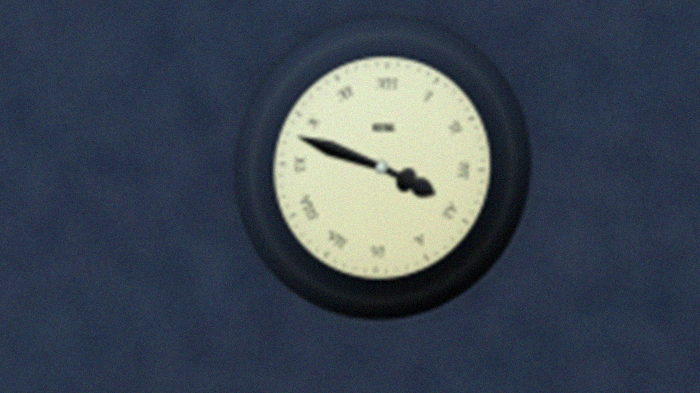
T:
3.48
